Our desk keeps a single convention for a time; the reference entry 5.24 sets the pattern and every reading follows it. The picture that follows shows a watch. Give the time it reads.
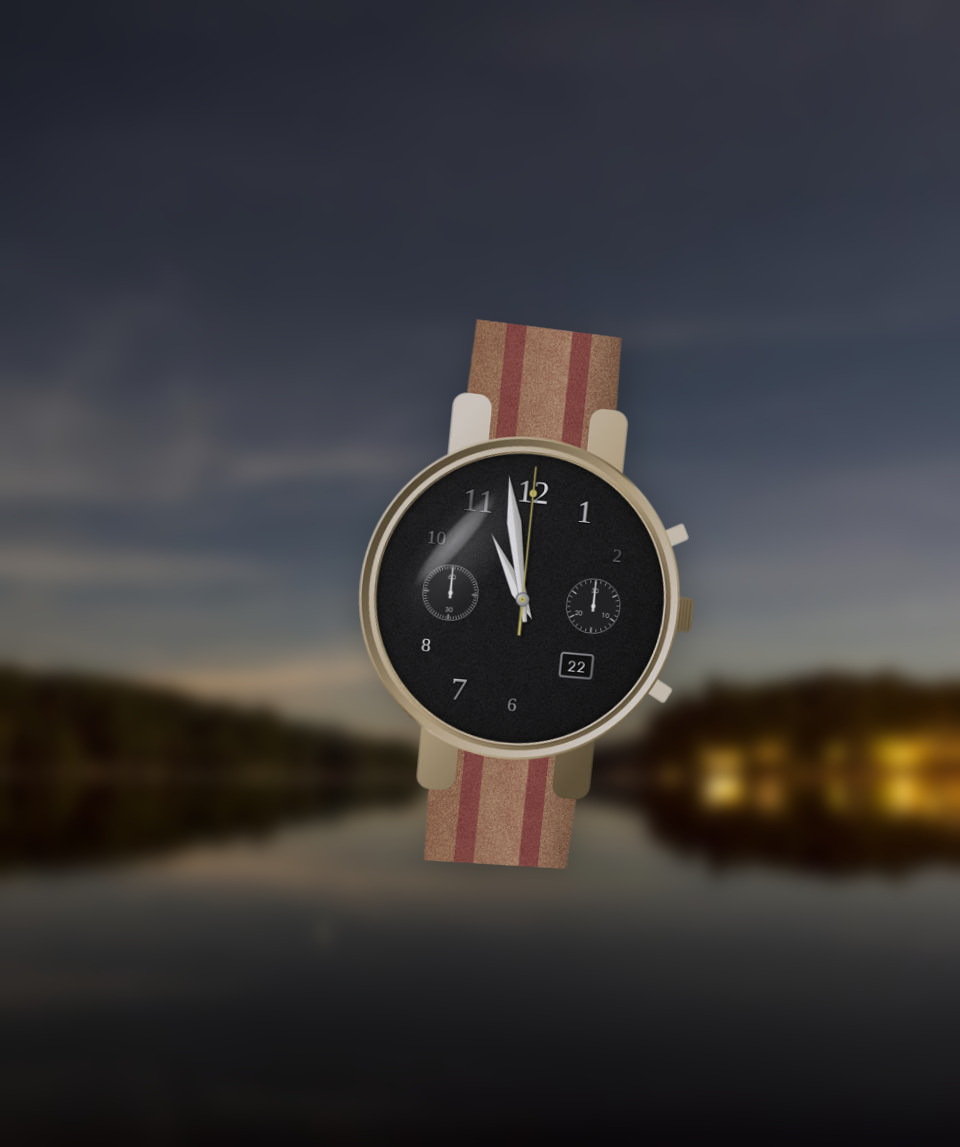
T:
10.58
